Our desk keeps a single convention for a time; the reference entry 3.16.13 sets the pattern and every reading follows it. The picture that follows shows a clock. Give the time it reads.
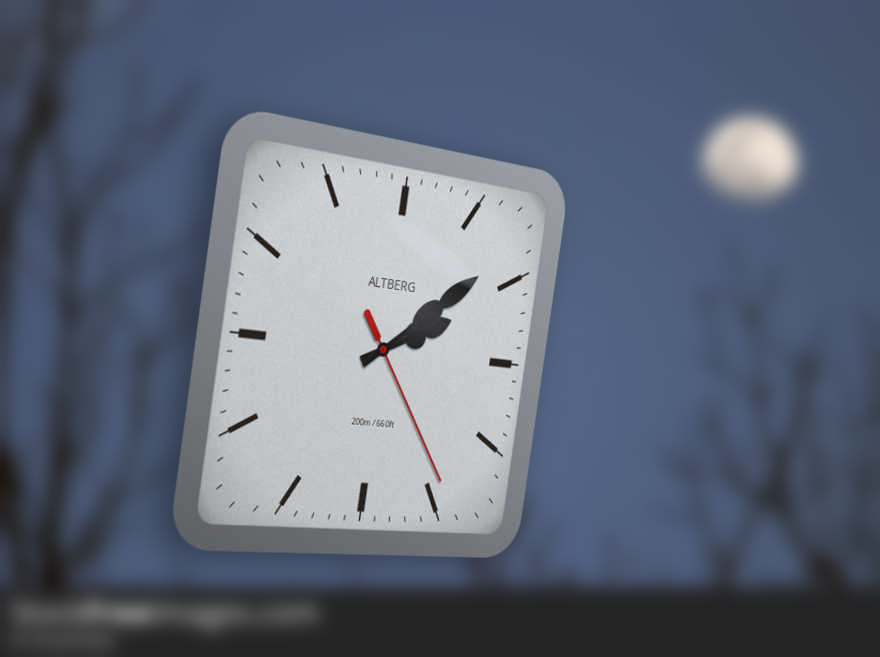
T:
2.08.24
